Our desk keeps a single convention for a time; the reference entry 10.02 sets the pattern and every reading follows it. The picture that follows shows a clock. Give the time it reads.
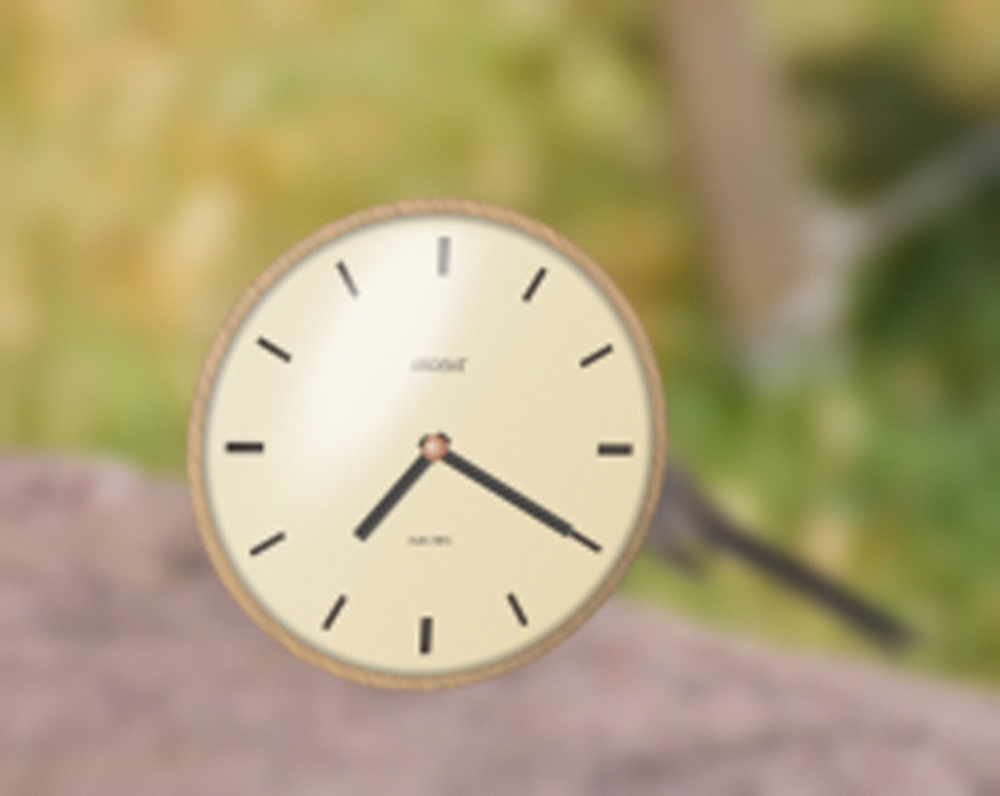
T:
7.20
